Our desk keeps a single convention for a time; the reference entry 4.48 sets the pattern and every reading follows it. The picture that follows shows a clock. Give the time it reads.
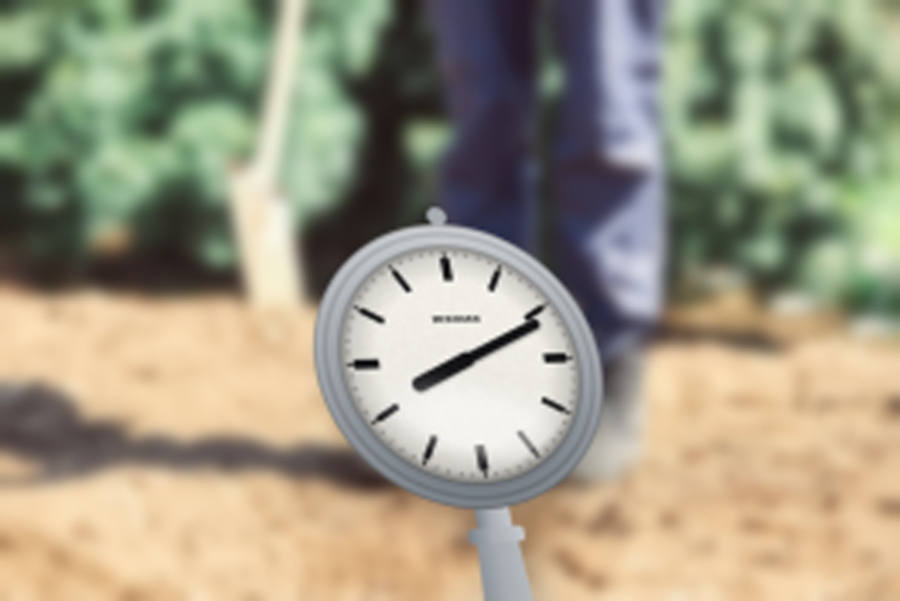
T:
8.11
